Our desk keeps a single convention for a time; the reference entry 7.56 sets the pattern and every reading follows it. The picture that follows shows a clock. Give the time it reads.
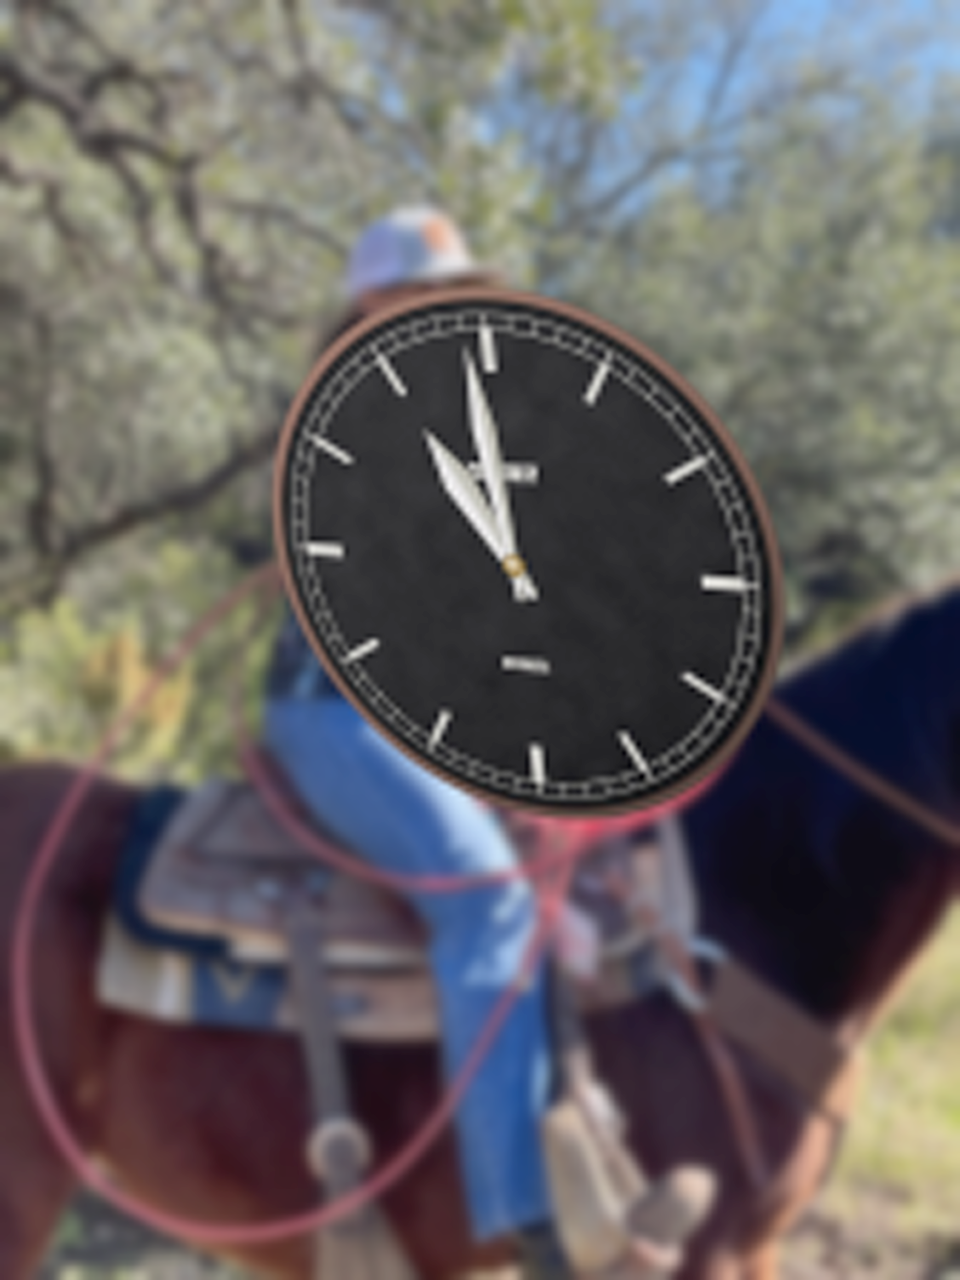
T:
10.59
